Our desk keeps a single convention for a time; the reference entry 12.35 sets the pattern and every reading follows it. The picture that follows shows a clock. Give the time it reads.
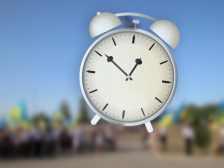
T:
12.51
